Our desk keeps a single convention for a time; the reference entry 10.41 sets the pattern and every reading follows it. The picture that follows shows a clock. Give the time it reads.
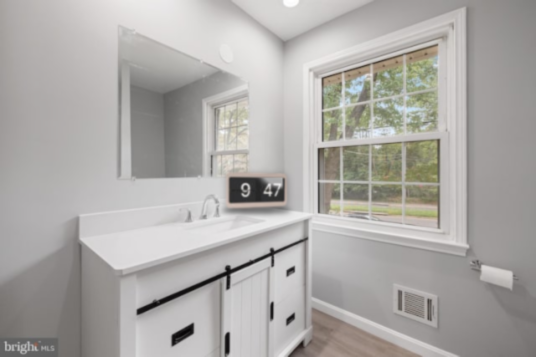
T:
9.47
